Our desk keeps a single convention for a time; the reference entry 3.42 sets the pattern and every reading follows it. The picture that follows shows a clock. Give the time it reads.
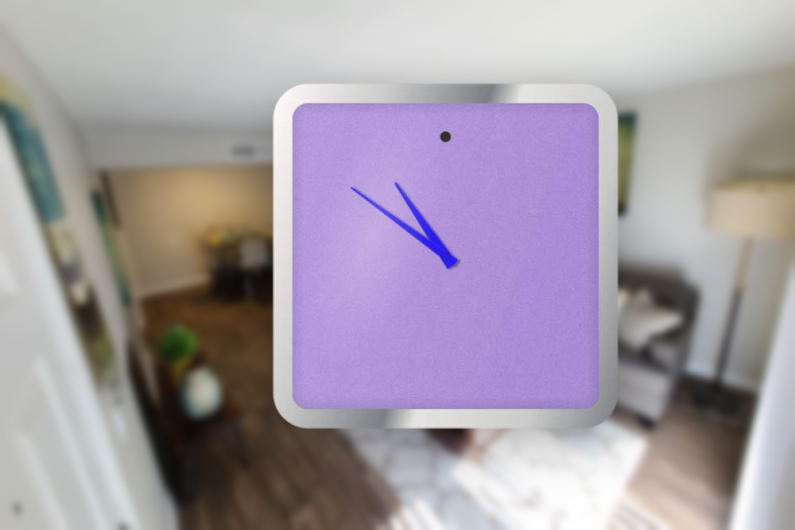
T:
10.51
